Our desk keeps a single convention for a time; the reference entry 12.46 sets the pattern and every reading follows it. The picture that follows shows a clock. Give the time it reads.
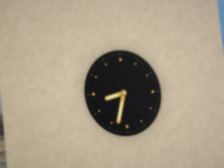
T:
8.33
